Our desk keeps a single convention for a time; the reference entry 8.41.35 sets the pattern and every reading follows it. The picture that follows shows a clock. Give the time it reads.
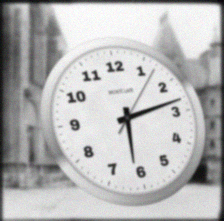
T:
6.13.07
